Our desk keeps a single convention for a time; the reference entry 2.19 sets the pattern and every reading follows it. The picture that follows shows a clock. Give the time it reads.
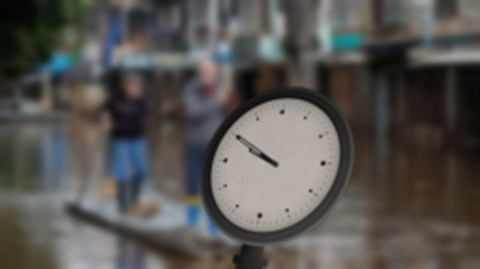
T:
9.50
